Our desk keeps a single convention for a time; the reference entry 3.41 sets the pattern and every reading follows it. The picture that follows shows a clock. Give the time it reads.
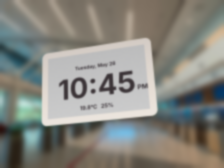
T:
10.45
